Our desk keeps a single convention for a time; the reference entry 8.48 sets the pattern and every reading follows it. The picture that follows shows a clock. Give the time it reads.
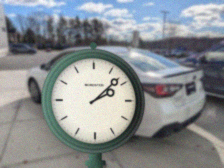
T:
2.08
